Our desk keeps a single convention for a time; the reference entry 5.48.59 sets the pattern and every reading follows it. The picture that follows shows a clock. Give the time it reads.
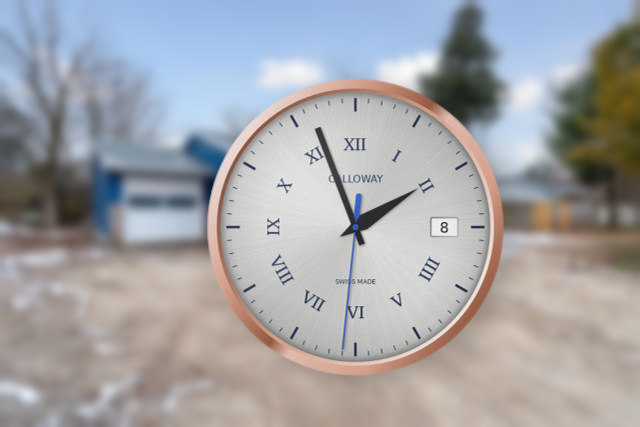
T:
1.56.31
